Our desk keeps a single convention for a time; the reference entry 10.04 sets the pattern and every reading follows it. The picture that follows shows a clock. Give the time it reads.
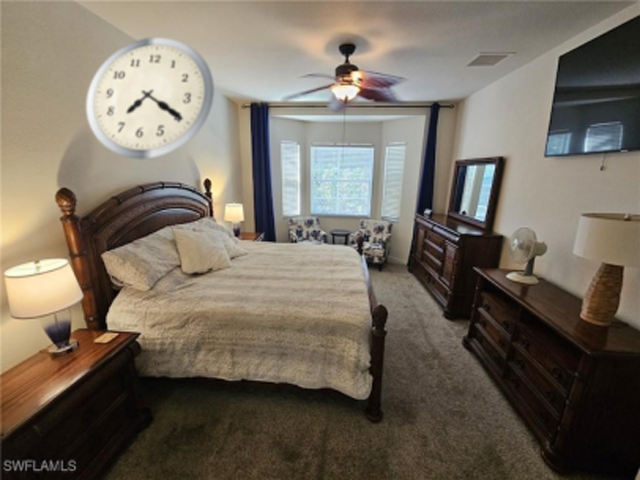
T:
7.20
